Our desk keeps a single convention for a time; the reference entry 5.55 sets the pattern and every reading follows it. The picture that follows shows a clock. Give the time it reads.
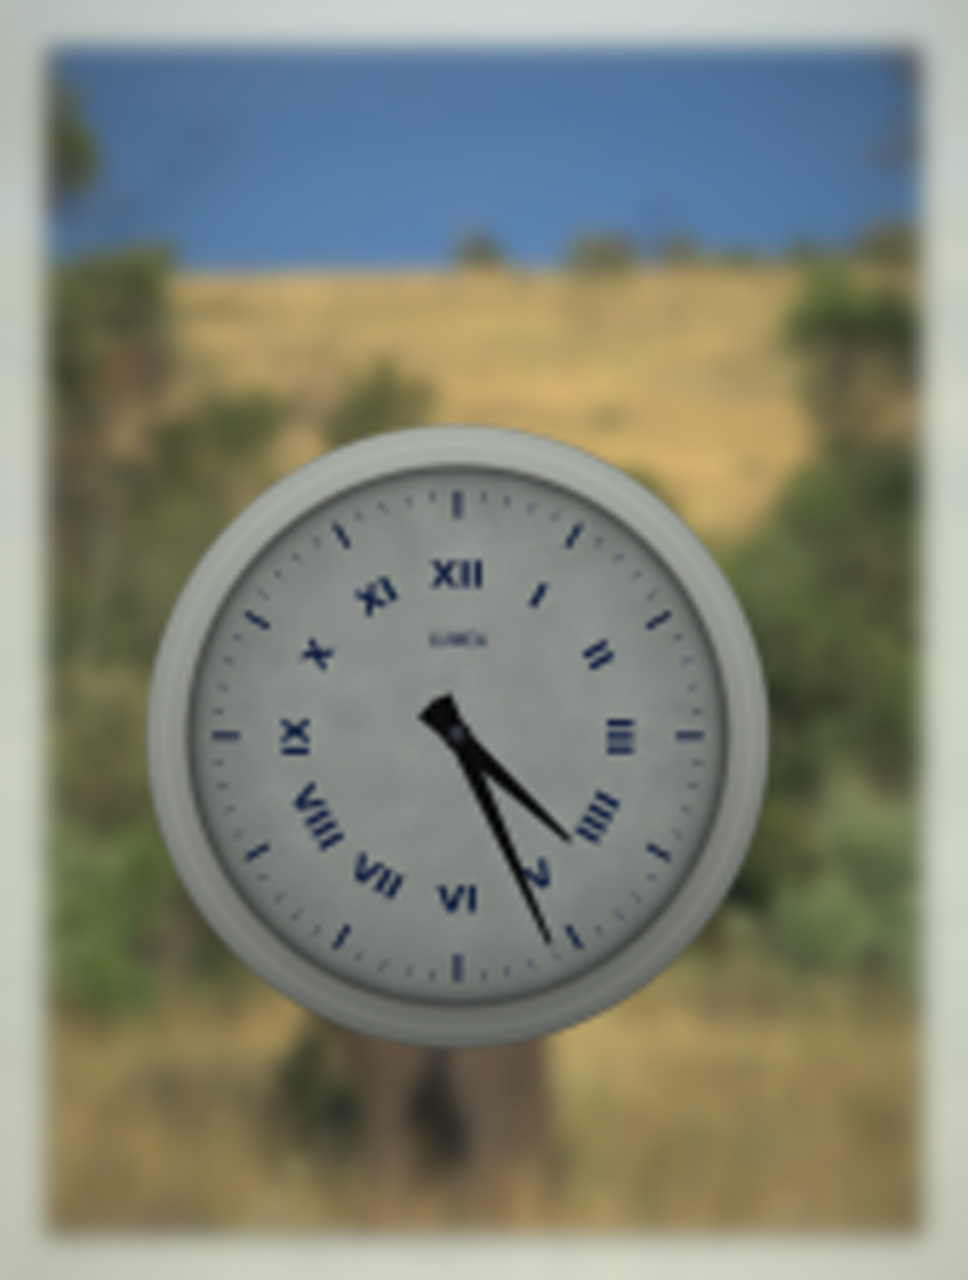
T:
4.26
